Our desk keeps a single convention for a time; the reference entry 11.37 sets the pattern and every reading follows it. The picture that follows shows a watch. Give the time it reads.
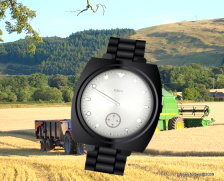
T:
9.49
